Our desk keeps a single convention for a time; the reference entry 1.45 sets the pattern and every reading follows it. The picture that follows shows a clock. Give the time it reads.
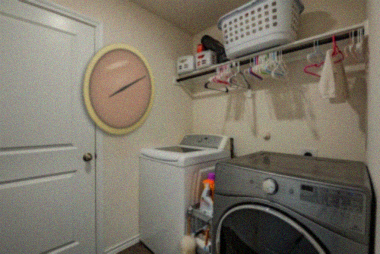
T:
8.11
